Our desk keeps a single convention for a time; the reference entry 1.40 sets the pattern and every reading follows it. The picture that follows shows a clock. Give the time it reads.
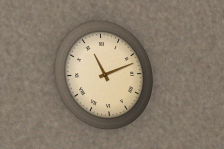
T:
11.12
